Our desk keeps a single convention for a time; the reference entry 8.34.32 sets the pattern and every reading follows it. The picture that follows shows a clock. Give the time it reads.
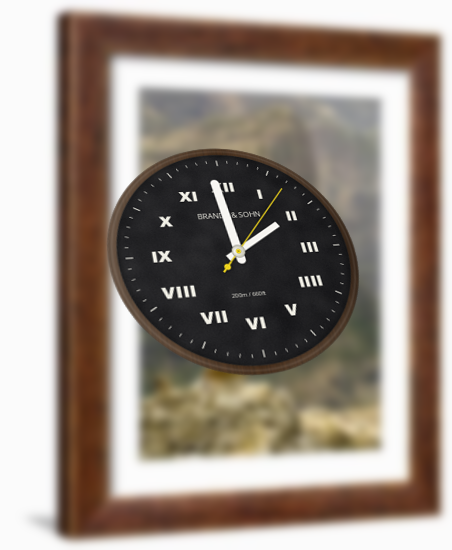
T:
1.59.07
